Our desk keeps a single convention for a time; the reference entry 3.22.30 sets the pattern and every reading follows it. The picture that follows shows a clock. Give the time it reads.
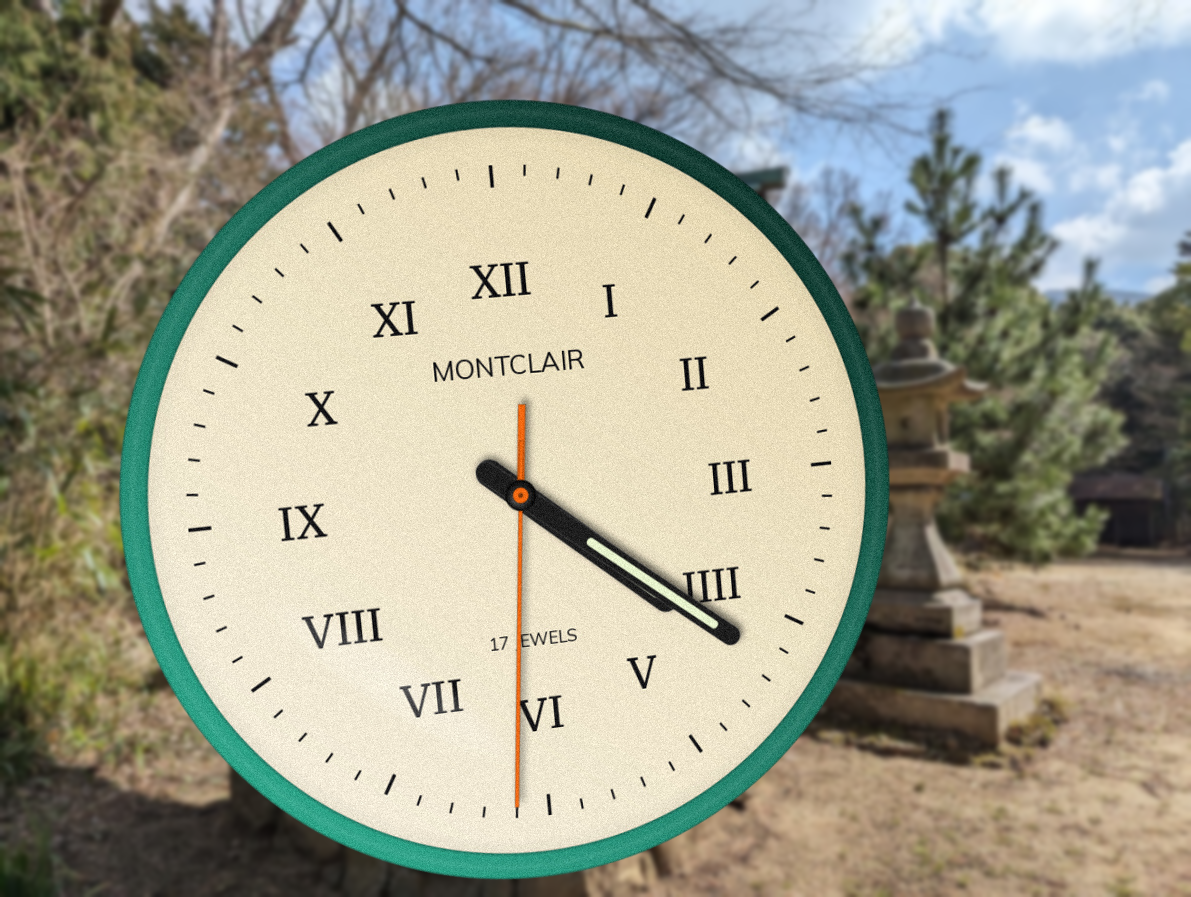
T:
4.21.31
